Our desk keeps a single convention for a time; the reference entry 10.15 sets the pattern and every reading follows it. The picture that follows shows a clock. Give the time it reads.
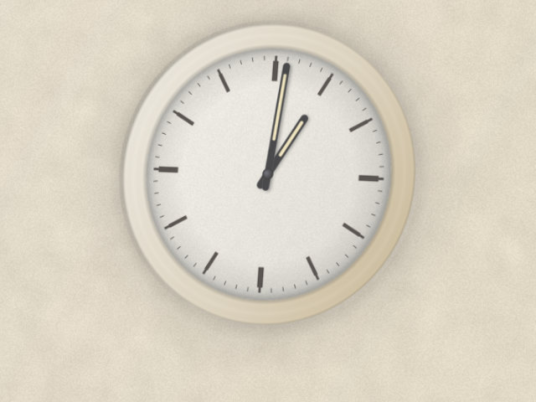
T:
1.01
